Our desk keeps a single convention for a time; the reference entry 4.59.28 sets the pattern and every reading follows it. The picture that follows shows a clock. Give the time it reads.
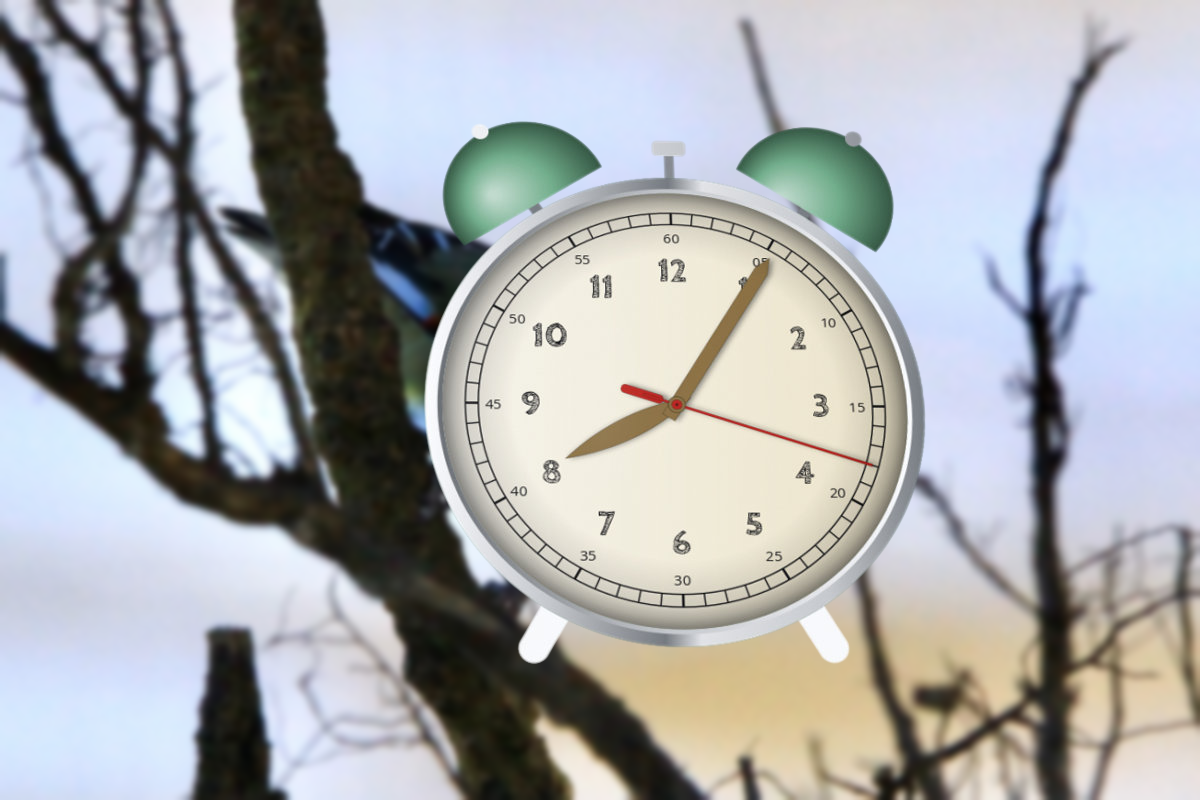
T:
8.05.18
